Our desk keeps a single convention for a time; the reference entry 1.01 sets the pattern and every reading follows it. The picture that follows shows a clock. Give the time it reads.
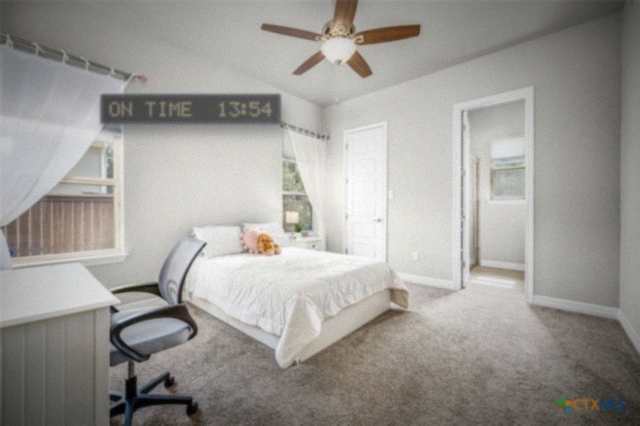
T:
13.54
